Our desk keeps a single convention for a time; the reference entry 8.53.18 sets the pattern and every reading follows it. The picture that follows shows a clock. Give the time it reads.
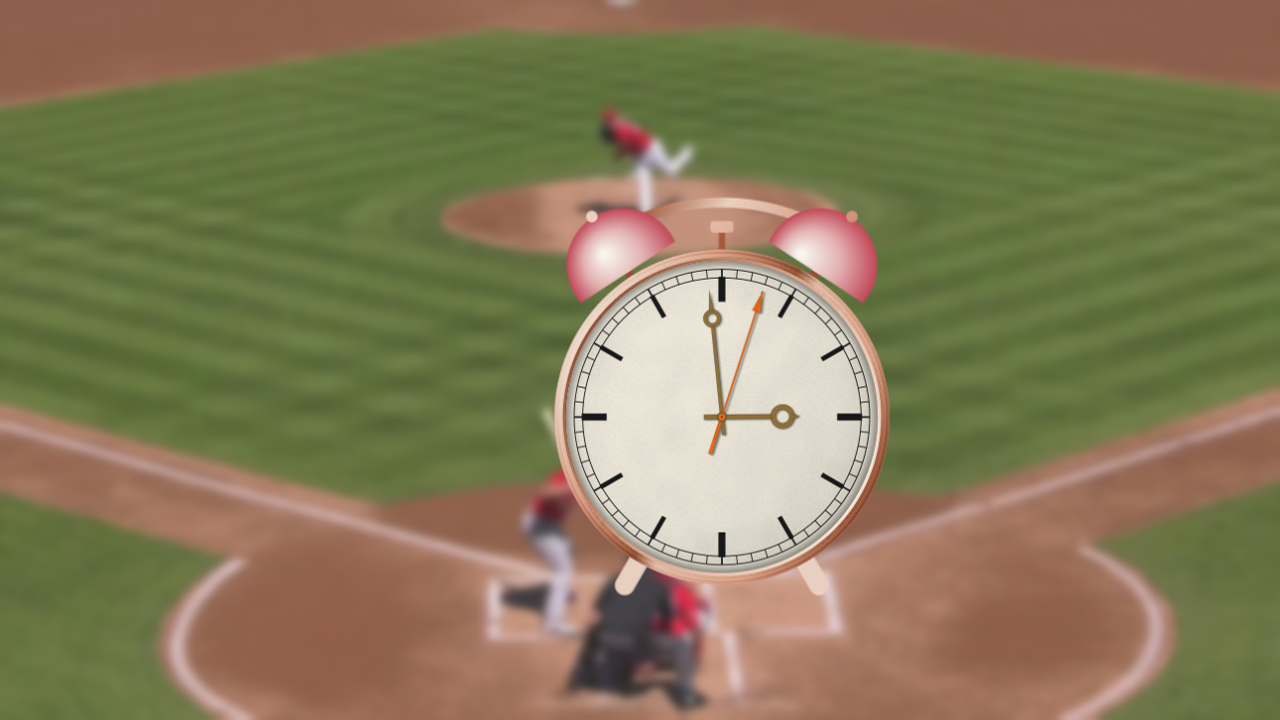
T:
2.59.03
